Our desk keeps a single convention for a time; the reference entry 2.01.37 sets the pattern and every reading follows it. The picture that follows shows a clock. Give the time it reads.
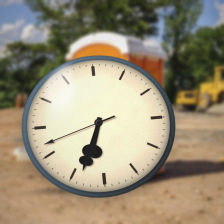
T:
6.33.42
